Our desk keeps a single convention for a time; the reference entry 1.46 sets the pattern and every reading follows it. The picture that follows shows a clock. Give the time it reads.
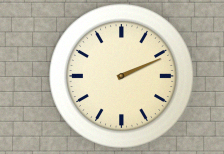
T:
2.11
